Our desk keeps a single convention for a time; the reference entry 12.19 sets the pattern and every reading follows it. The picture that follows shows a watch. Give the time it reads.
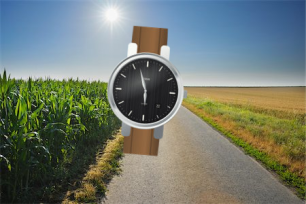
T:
5.57
